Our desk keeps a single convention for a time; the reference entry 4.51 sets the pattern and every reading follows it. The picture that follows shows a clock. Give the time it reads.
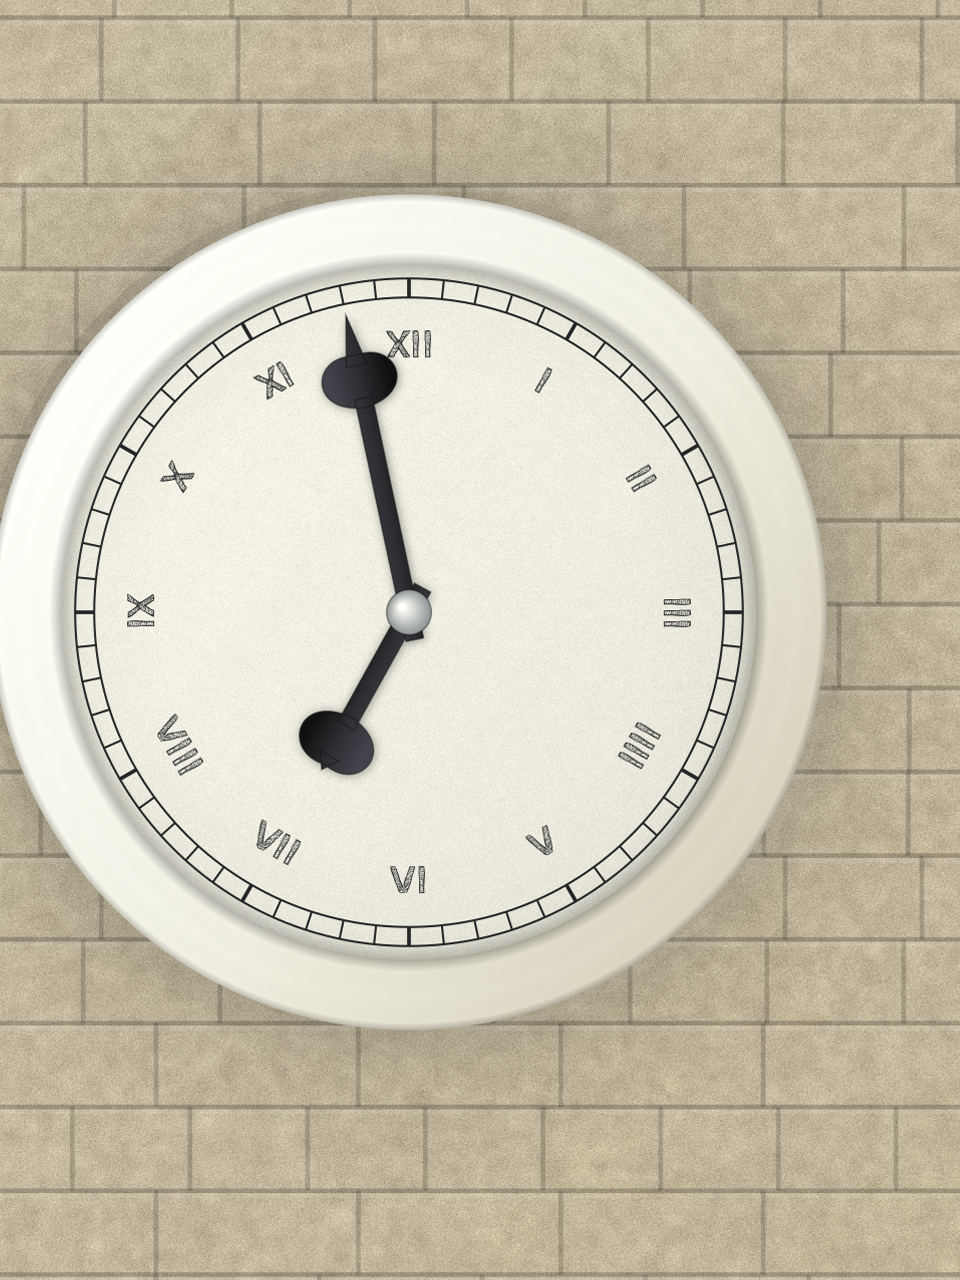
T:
6.58
